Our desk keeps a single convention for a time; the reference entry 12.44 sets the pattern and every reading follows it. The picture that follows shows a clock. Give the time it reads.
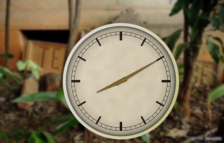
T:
8.10
